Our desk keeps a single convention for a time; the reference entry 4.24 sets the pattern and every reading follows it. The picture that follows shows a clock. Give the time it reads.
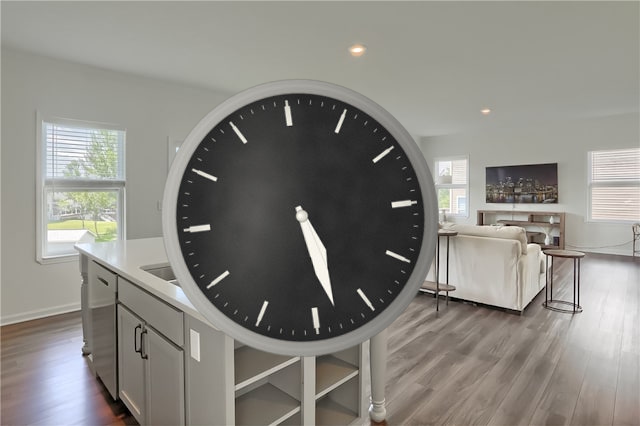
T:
5.28
